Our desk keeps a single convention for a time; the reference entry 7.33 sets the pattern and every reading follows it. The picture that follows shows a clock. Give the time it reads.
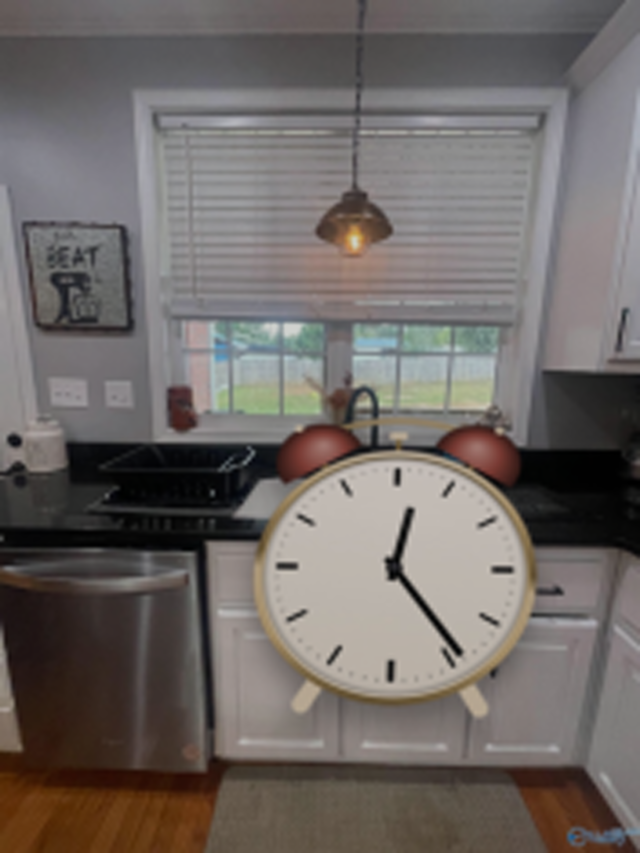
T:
12.24
